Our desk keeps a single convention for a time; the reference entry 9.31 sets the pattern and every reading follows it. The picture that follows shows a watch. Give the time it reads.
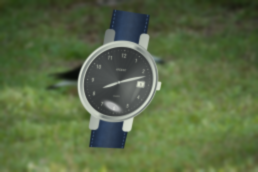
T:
8.12
